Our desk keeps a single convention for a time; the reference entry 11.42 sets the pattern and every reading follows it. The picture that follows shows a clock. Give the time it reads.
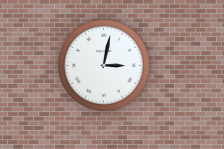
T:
3.02
